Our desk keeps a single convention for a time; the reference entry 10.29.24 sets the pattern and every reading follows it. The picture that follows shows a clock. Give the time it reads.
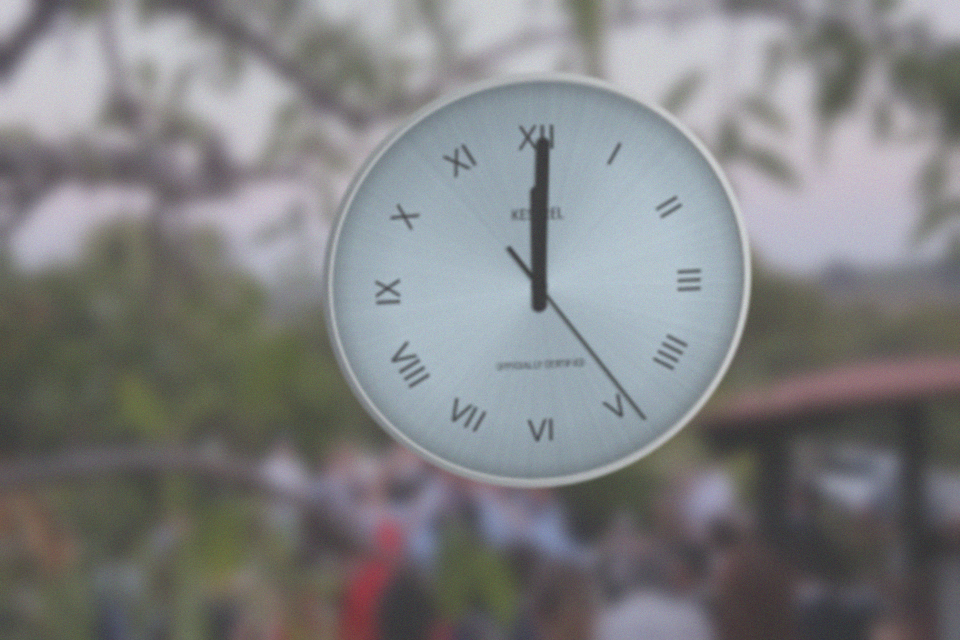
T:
12.00.24
